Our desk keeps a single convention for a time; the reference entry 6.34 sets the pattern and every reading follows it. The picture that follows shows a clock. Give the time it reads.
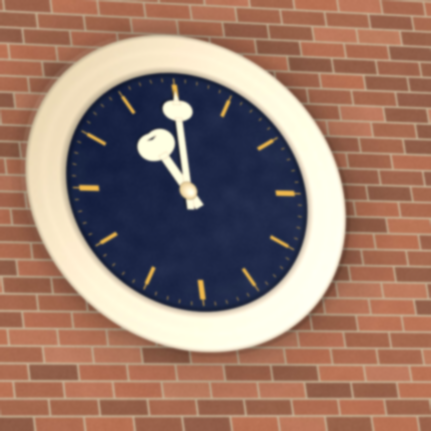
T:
11.00
